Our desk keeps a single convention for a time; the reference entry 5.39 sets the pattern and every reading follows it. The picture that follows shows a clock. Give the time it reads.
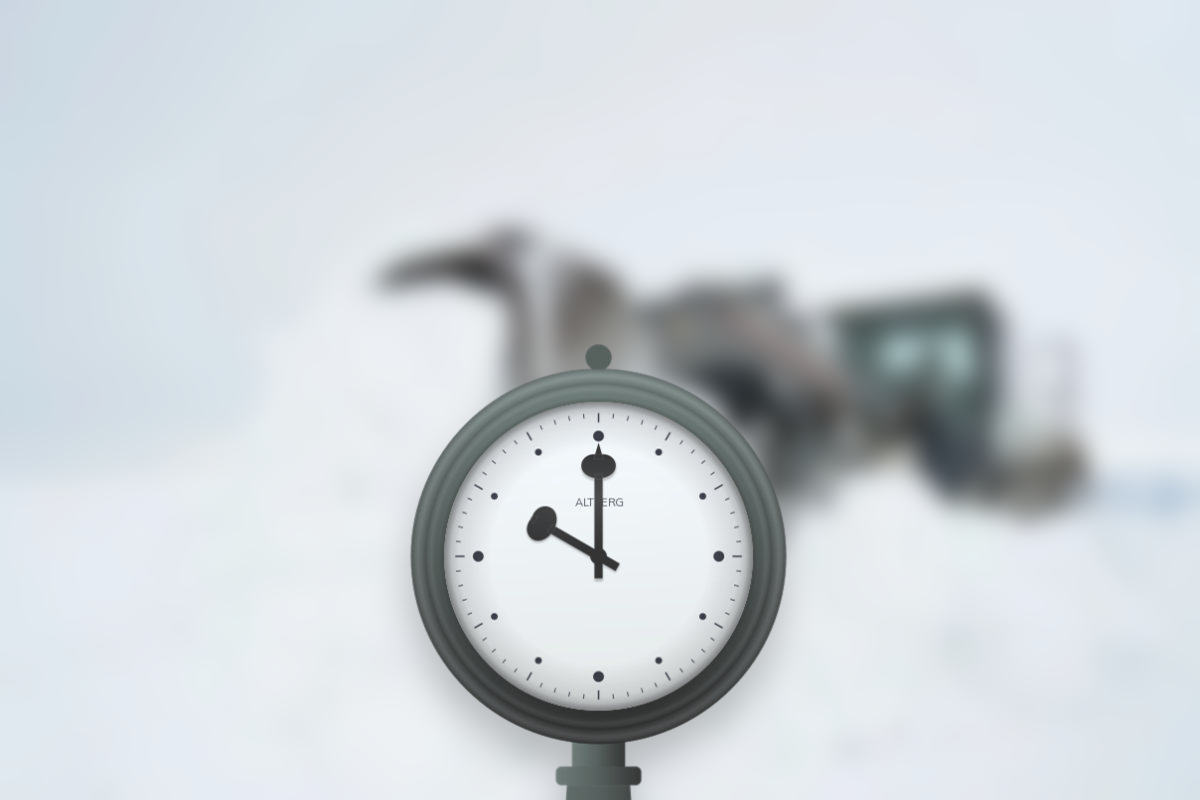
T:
10.00
